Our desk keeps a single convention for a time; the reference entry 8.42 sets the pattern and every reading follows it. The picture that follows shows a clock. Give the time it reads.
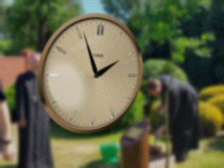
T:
1.56
